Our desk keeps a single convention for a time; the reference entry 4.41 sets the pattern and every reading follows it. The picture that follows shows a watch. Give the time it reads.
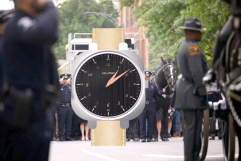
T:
1.09
